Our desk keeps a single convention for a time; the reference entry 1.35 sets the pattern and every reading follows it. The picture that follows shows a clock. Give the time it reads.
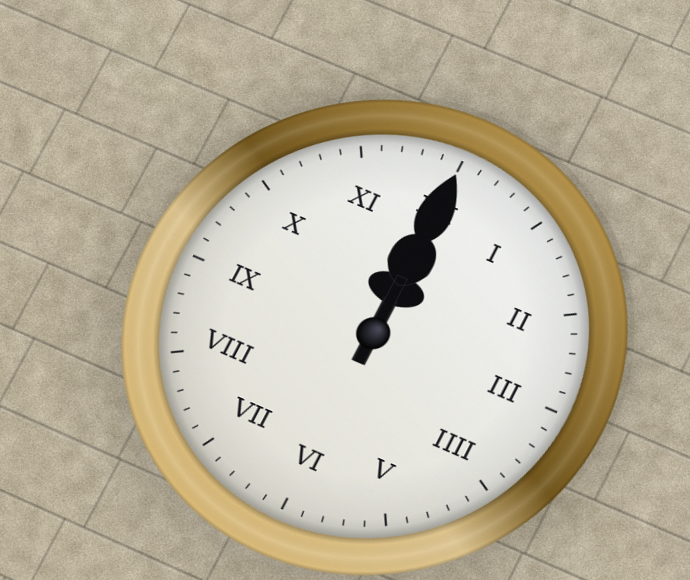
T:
12.00
